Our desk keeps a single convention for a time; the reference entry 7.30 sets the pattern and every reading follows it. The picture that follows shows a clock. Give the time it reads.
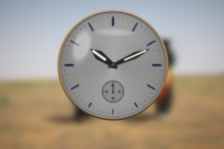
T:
10.11
